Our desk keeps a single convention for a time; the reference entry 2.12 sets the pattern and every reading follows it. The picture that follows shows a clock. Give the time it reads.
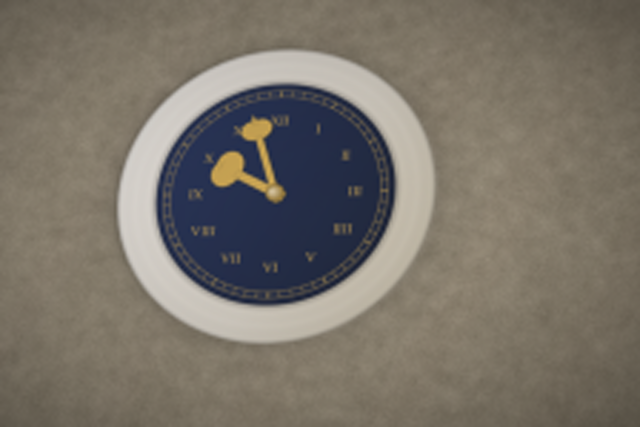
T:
9.57
